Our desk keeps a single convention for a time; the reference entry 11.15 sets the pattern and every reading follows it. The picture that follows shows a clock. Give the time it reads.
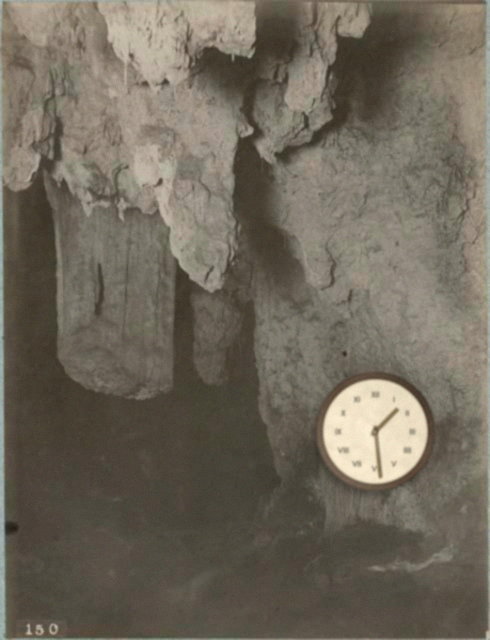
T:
1.29
